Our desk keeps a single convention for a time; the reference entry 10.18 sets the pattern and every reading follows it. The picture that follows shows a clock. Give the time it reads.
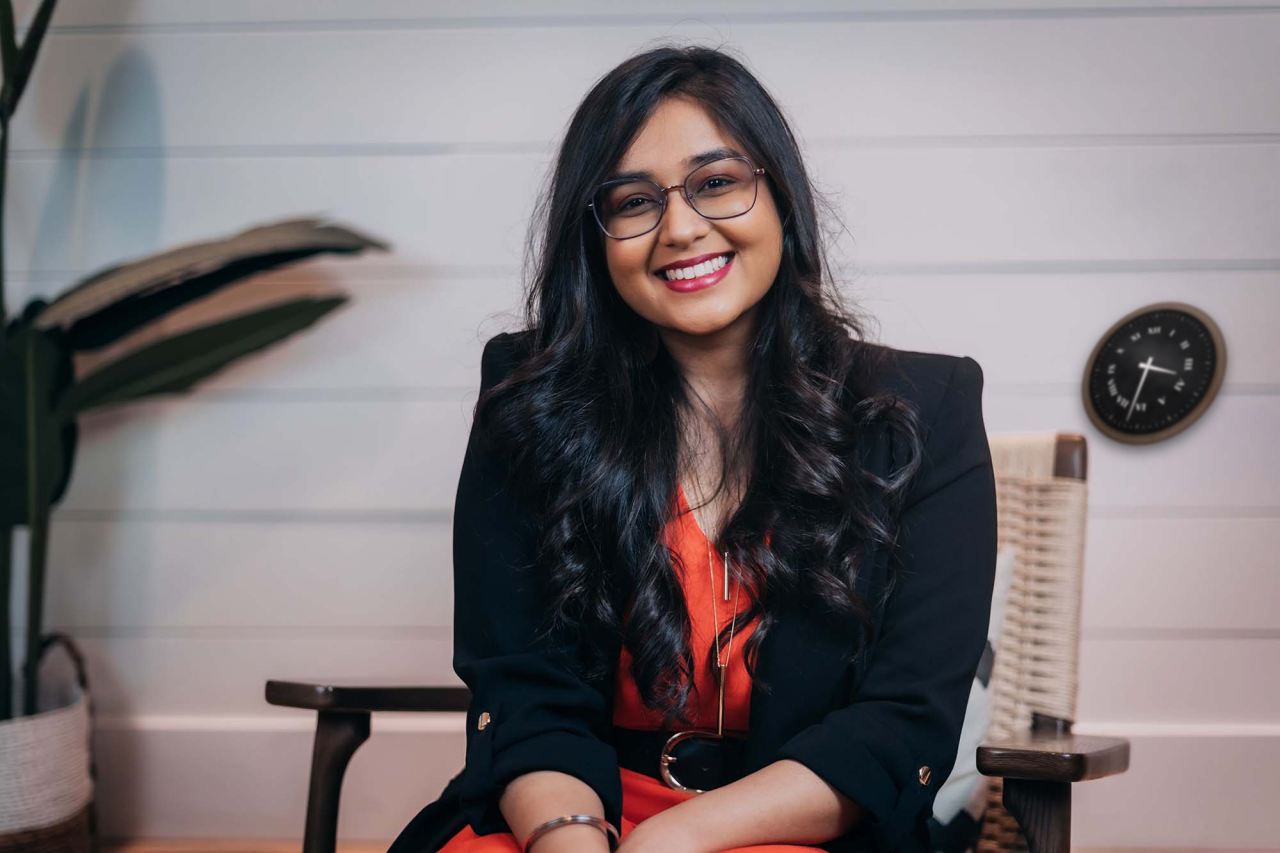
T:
3.32
